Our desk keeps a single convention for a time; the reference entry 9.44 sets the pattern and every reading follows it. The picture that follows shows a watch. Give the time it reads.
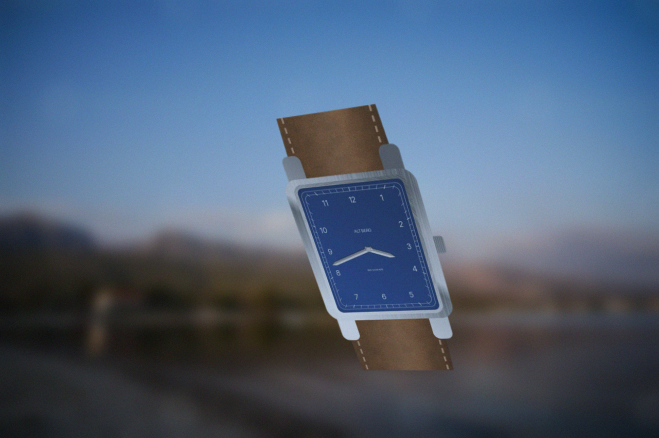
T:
3.42
